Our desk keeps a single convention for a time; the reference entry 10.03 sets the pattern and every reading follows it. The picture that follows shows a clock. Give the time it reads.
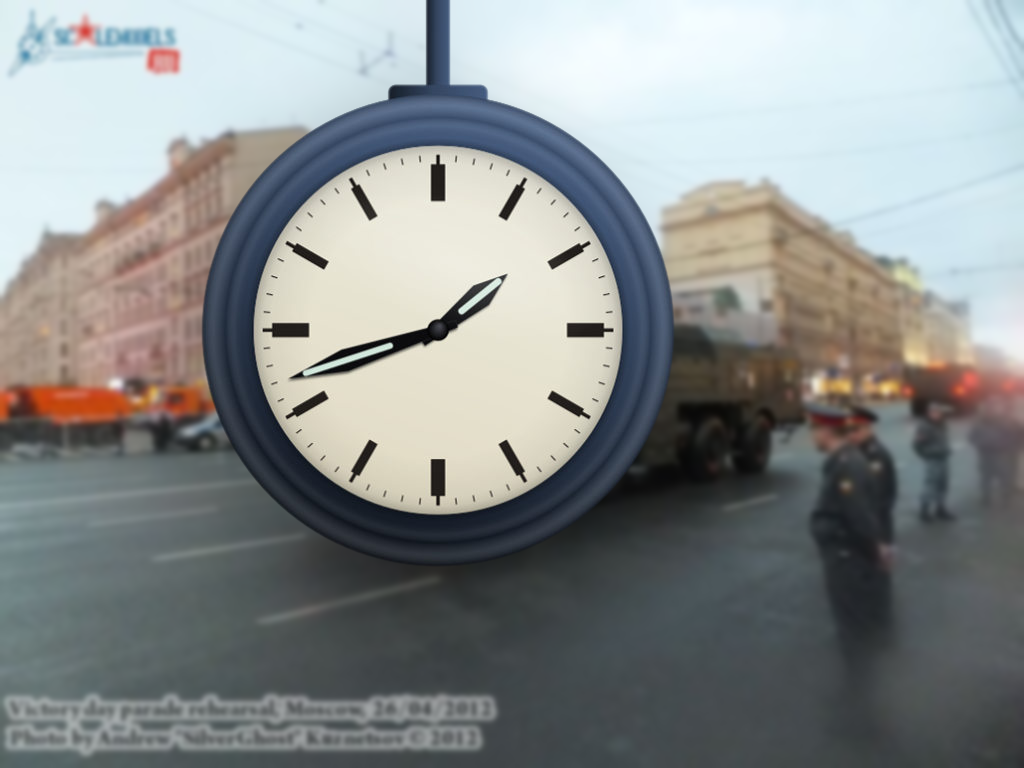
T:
1.42
